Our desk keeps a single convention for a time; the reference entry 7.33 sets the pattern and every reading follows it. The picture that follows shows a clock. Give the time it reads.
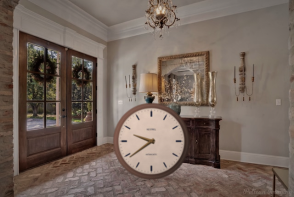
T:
9.39
